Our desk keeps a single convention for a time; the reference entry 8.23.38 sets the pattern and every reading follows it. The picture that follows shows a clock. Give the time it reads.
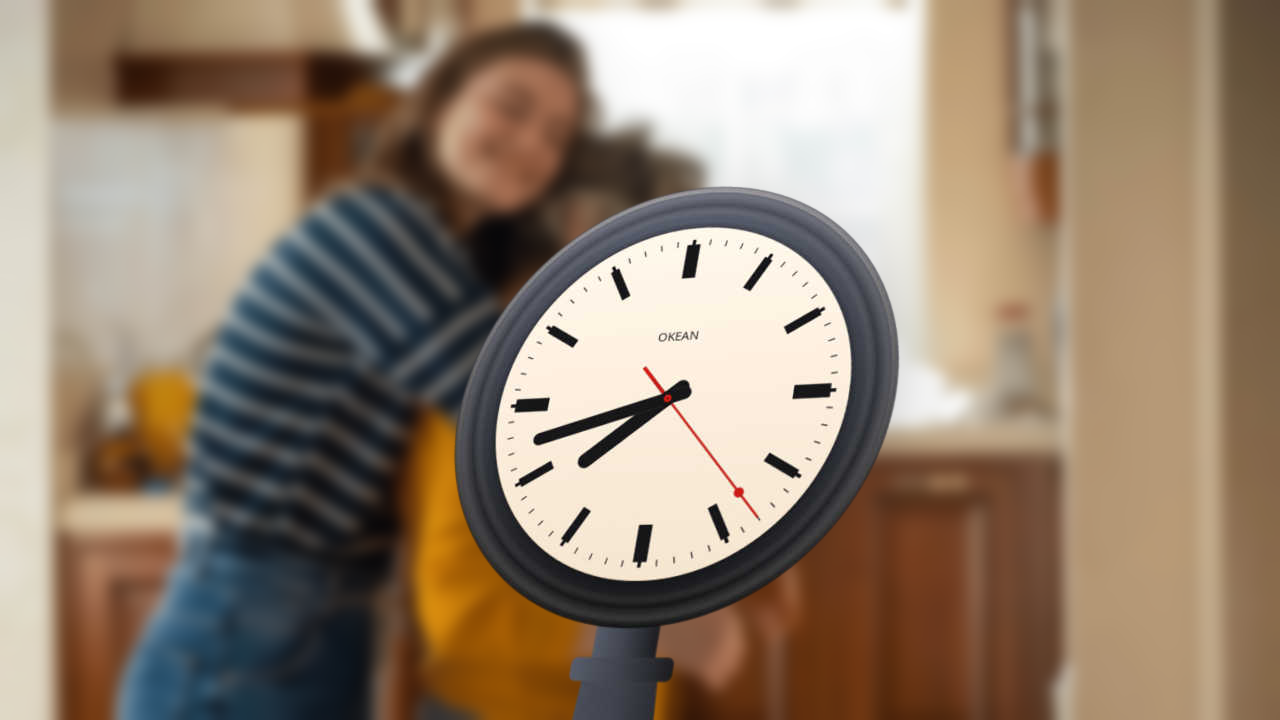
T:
7.42.23
